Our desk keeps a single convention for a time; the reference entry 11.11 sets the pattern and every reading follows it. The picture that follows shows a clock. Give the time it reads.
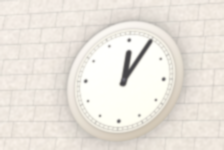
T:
12.05
